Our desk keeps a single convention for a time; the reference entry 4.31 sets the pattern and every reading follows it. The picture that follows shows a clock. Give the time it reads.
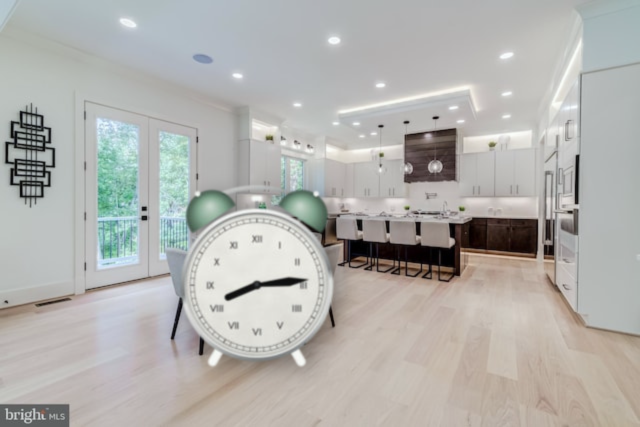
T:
8.14
